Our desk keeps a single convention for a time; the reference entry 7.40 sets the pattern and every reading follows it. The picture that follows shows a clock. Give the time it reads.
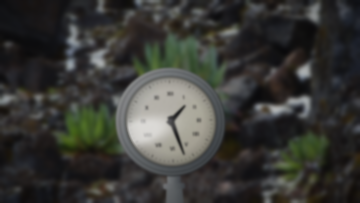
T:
1.27
